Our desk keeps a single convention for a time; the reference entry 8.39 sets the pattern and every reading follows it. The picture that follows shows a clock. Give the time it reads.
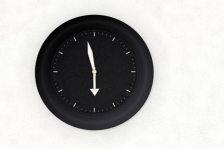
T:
5.58
